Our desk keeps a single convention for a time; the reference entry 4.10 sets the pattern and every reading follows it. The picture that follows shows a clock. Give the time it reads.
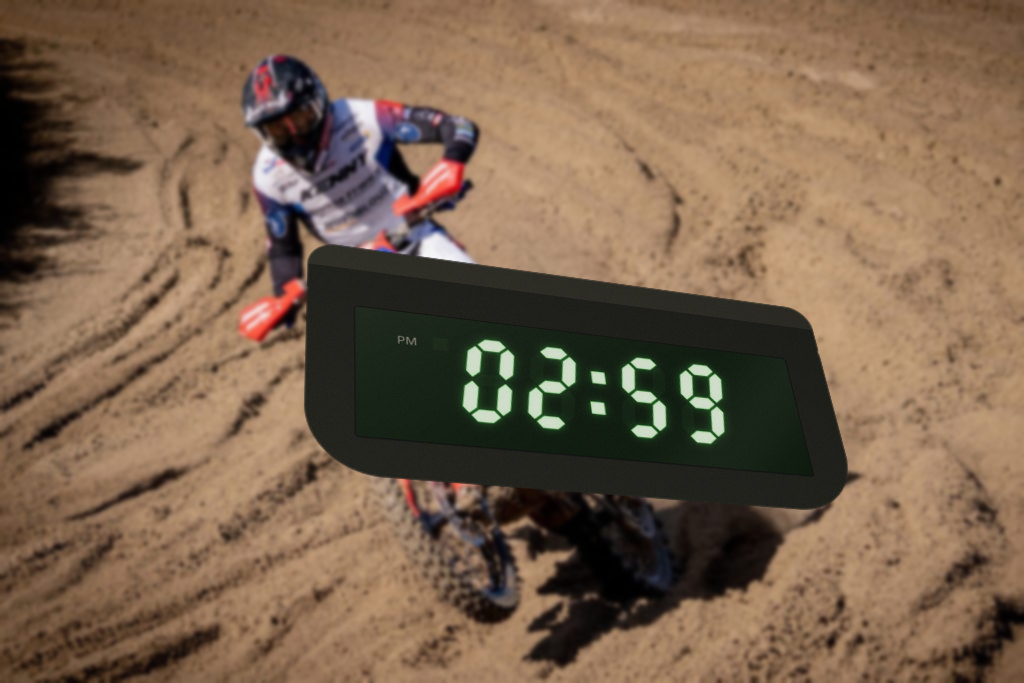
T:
2.59
